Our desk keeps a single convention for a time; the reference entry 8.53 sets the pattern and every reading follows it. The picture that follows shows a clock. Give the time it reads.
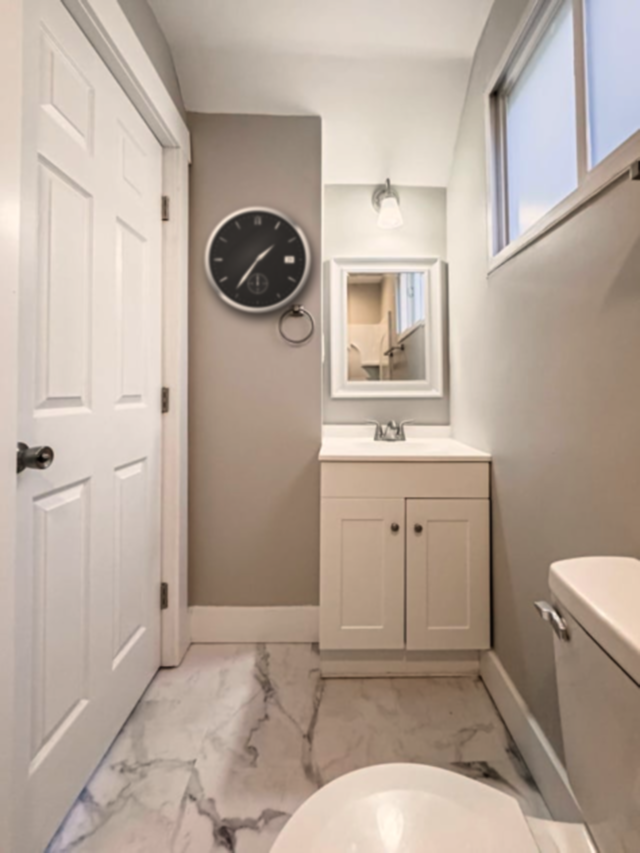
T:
1.36
